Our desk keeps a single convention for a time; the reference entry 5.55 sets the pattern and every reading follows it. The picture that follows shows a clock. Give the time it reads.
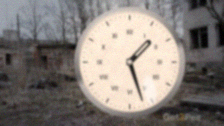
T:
1.27
